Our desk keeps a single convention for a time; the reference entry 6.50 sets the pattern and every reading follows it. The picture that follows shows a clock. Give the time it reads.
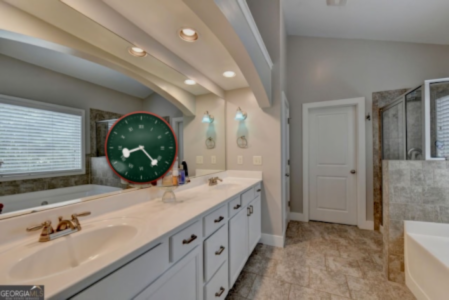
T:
8.23
